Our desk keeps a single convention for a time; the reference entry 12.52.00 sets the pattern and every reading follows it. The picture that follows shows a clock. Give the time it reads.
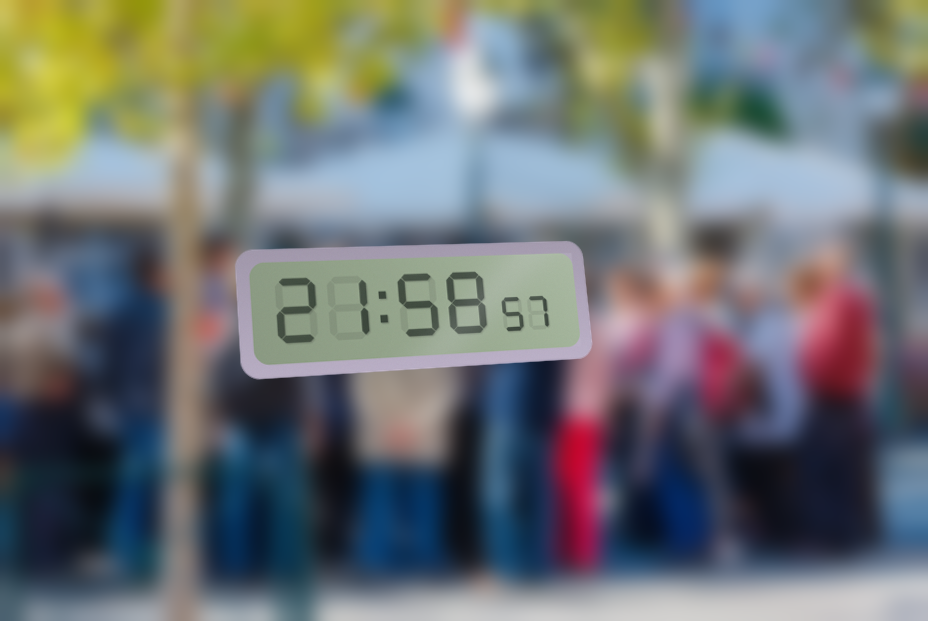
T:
21.58.57
